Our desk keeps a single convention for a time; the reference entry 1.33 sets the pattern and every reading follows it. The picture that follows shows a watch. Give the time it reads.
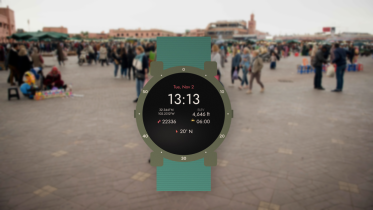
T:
13.13
